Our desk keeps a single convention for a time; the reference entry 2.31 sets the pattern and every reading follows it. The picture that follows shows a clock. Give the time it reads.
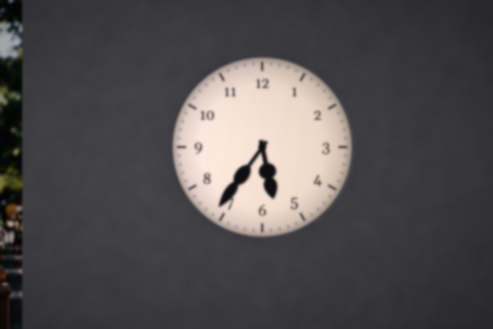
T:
5.36
